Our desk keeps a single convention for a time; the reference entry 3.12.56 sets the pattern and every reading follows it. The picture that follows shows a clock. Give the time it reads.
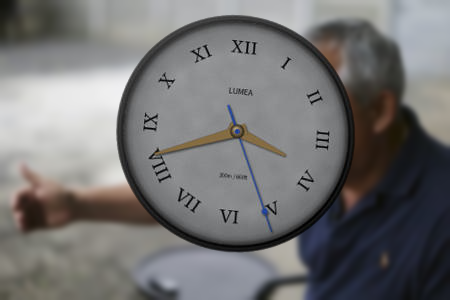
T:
3.41.26
